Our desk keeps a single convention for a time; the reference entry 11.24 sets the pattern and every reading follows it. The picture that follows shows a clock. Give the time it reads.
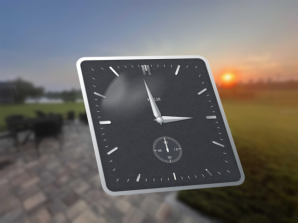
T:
2.59
